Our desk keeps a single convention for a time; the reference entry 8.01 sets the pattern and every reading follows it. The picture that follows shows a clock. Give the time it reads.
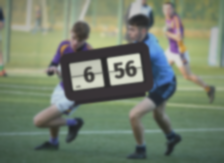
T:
6.56
